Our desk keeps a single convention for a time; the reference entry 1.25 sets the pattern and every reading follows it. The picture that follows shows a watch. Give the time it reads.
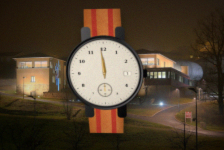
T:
11.59
